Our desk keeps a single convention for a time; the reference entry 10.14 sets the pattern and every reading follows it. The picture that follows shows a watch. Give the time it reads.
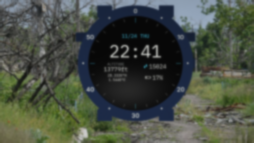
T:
22.41
